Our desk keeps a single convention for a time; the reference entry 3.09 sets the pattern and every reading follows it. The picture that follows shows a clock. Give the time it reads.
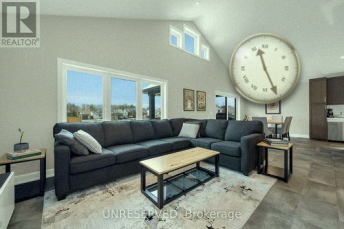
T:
11.26
